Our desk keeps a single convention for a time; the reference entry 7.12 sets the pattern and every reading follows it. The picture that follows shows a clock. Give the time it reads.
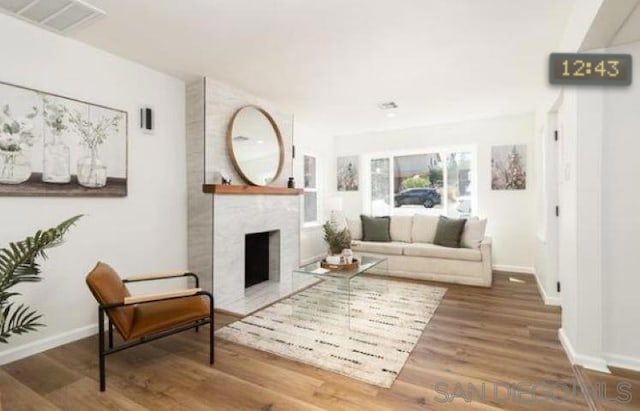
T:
12.43
